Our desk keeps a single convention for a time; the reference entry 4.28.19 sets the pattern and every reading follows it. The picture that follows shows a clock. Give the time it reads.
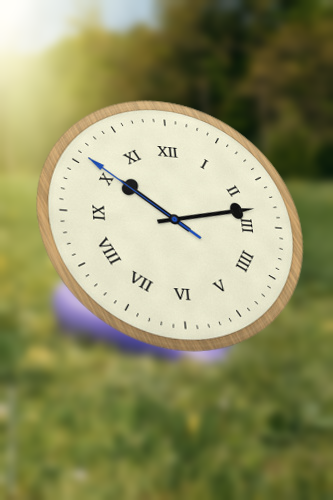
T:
10.12.51
